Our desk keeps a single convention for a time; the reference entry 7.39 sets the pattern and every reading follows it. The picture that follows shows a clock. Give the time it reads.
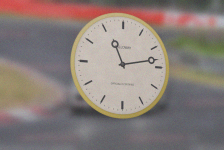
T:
11.13
